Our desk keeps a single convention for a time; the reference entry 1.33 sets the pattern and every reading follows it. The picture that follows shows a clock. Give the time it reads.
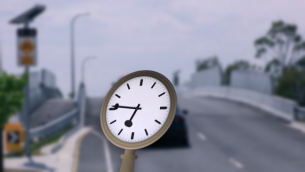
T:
6.46
